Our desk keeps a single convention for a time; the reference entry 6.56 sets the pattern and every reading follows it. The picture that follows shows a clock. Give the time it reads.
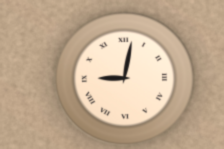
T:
9.02
